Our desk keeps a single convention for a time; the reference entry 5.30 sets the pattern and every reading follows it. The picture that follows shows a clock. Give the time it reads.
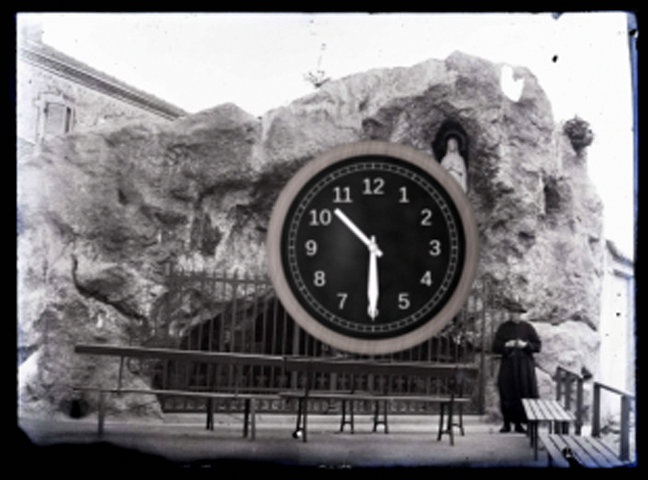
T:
10.30
